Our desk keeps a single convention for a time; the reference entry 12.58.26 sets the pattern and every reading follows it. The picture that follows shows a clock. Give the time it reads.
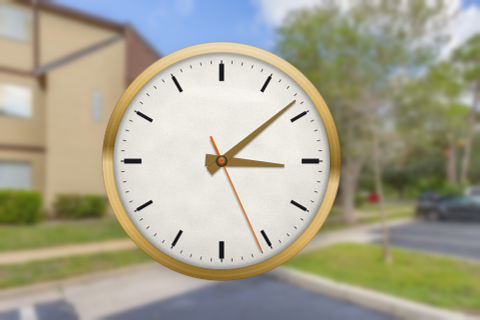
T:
3.08.26
